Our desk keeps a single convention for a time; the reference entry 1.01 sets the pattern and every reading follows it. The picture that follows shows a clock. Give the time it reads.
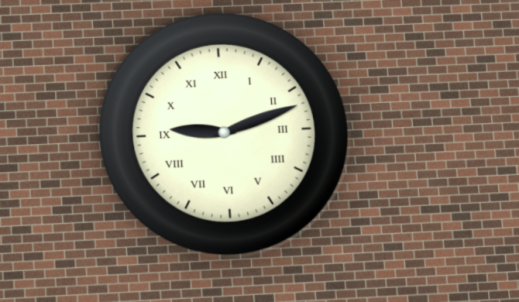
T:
9.12
